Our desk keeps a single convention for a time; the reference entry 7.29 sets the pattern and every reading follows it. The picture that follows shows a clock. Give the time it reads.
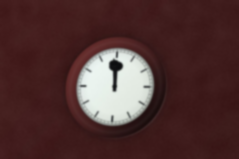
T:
11.59
